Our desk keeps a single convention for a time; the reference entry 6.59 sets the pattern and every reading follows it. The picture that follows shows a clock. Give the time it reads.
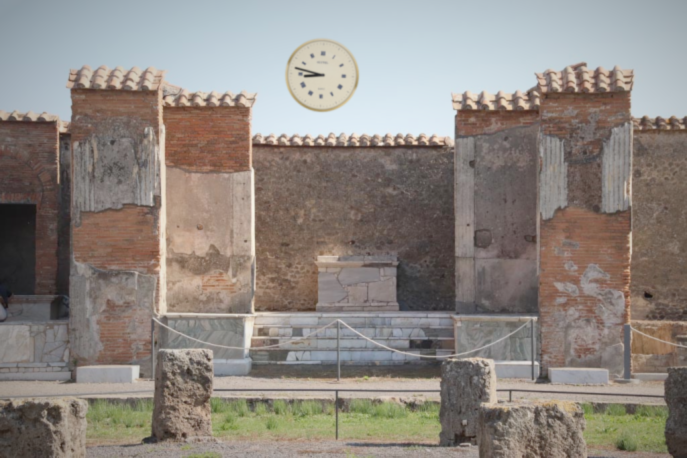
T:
8.47
